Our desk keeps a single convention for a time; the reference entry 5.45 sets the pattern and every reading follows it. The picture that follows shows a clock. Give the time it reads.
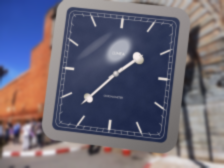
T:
1.37
